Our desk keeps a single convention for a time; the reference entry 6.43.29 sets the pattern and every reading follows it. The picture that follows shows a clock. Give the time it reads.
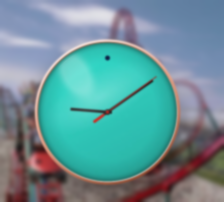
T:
9.09.09
